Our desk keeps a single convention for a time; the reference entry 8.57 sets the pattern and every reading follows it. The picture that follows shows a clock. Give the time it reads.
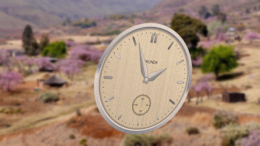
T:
1.56
